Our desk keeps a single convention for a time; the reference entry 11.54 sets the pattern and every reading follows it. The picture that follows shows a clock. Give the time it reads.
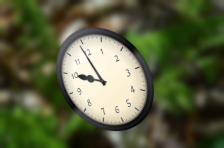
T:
9.59
